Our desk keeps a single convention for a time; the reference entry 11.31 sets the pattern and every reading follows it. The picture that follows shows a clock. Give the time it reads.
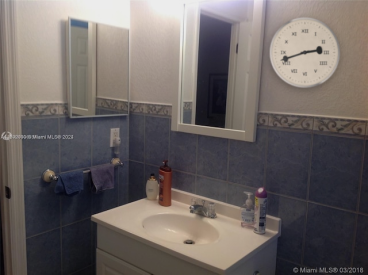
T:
2.42
